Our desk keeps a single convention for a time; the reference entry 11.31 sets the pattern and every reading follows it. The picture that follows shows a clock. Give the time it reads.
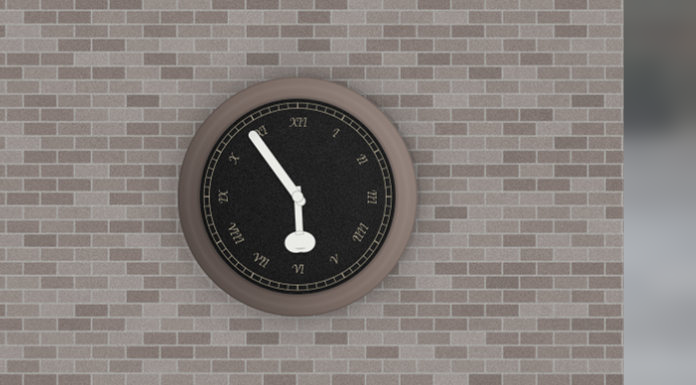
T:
5.54
